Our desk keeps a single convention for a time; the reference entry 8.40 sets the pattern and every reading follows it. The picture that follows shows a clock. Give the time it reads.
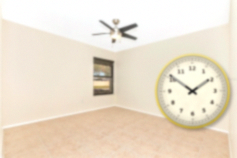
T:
1.51
